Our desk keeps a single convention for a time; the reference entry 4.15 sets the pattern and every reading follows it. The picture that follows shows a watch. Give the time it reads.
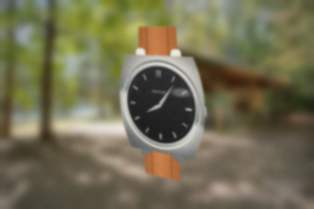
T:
8.06
